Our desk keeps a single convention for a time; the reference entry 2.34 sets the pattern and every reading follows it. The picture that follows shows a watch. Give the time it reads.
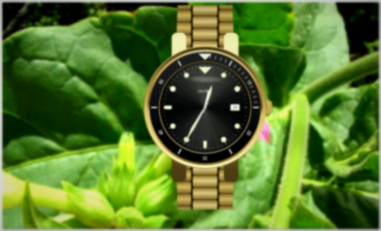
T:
12.35
